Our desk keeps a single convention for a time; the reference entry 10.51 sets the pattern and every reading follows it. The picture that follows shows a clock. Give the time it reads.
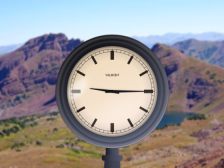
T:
9.15
